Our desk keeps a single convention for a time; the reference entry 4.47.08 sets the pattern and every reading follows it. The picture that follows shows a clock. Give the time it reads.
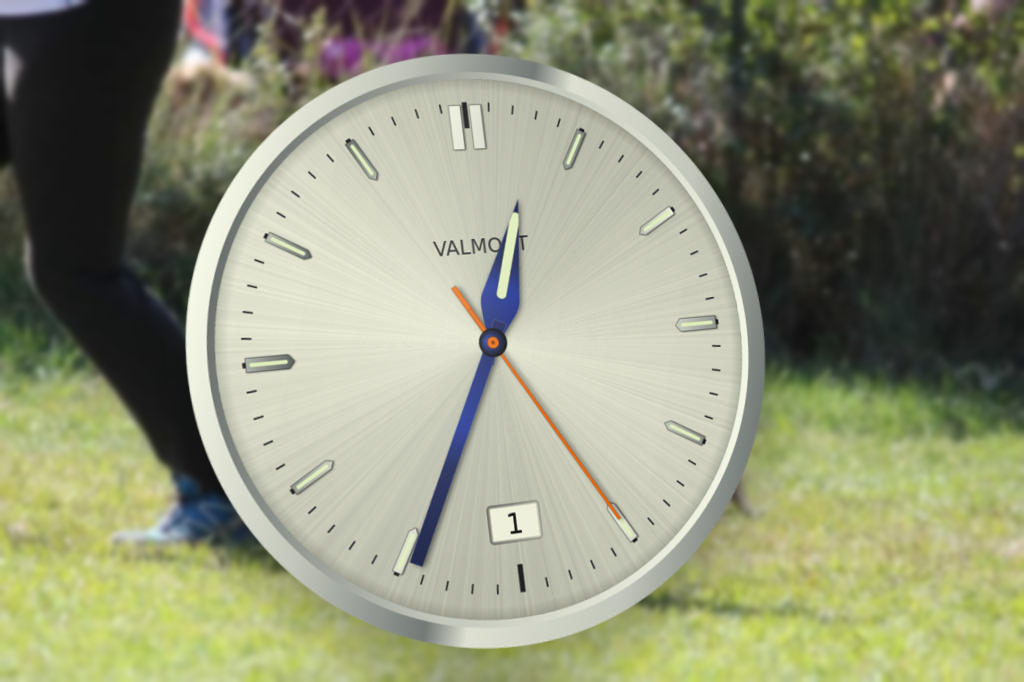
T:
12.34.25
